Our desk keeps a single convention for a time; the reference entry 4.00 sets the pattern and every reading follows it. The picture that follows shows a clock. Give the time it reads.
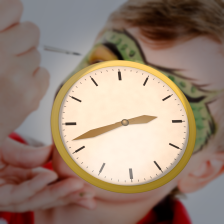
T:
2.42
